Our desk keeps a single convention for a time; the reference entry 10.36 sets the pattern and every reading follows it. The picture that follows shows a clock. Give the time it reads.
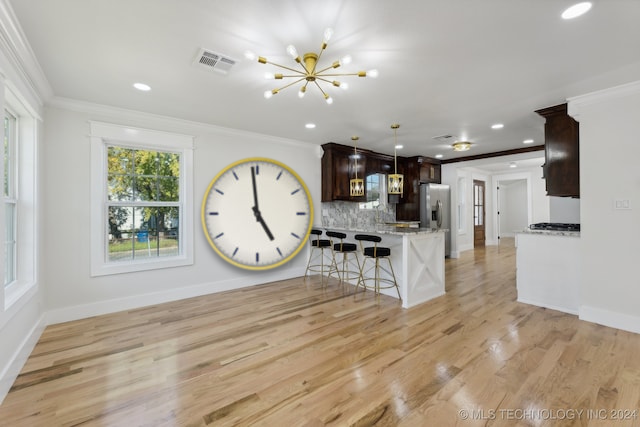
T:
4.59
